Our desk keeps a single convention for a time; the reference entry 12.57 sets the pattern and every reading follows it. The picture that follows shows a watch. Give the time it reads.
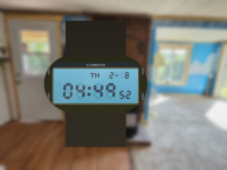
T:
4.49
